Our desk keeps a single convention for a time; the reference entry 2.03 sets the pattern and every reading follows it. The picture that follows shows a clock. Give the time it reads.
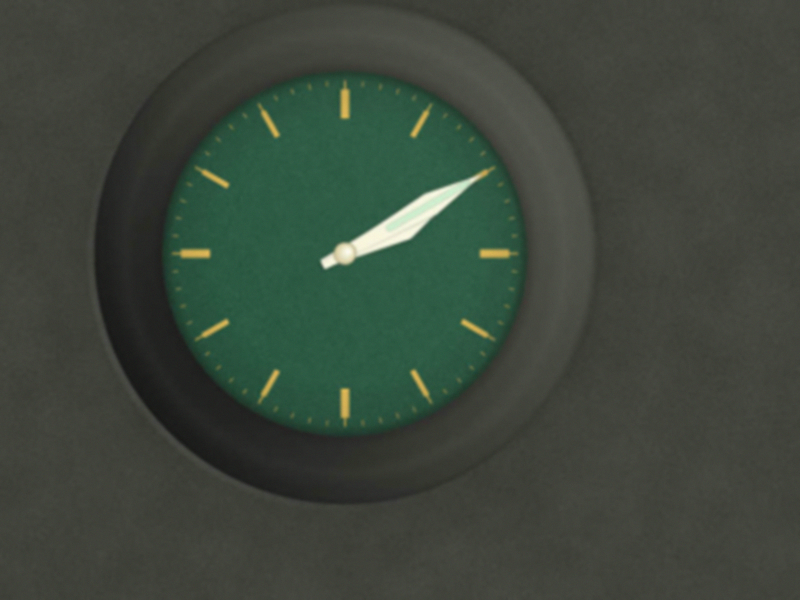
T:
2.10
